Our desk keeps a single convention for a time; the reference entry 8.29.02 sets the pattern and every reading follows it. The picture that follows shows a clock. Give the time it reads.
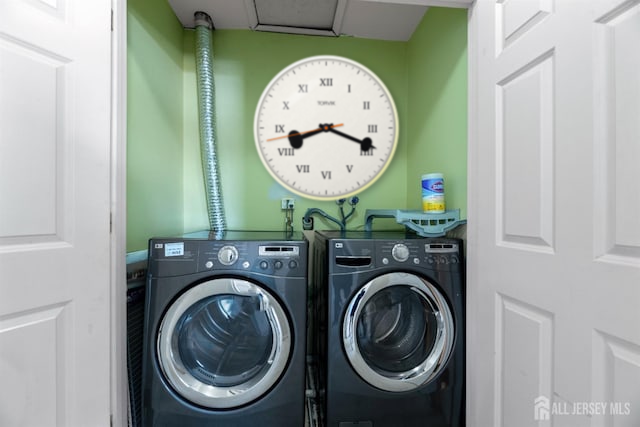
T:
8.18.43
